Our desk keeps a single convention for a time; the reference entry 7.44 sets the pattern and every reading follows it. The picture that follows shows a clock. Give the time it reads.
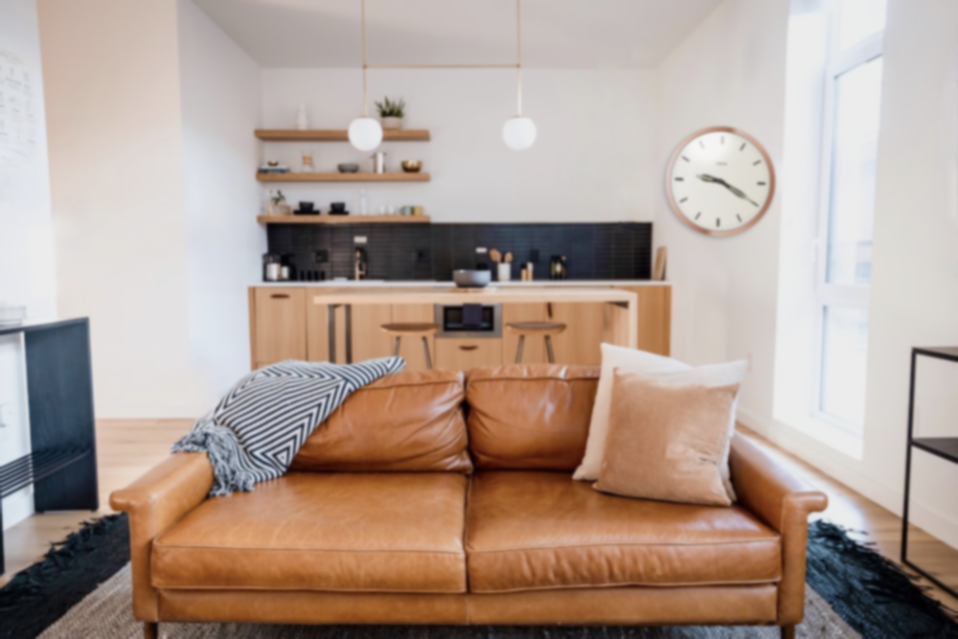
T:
9.20
